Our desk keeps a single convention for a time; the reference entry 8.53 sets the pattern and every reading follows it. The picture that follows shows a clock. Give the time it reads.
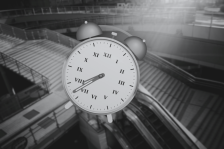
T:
7.37
